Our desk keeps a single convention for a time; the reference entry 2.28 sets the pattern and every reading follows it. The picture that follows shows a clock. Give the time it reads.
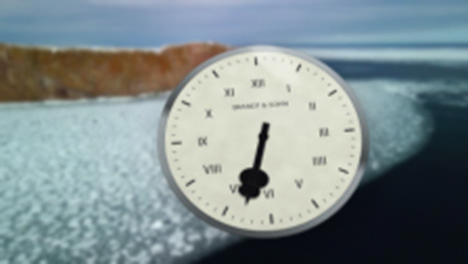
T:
6.33
